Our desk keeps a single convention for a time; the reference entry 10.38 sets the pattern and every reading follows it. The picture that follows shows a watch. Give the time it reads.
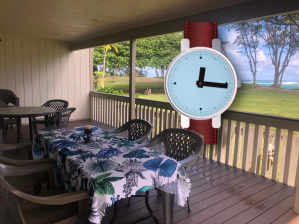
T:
12.16
